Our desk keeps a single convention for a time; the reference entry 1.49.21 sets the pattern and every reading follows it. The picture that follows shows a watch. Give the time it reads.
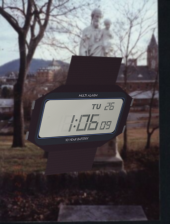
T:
1.06.09
